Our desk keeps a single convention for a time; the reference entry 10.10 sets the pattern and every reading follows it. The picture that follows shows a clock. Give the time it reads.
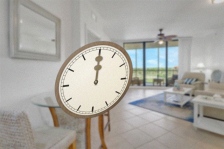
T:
12.00
